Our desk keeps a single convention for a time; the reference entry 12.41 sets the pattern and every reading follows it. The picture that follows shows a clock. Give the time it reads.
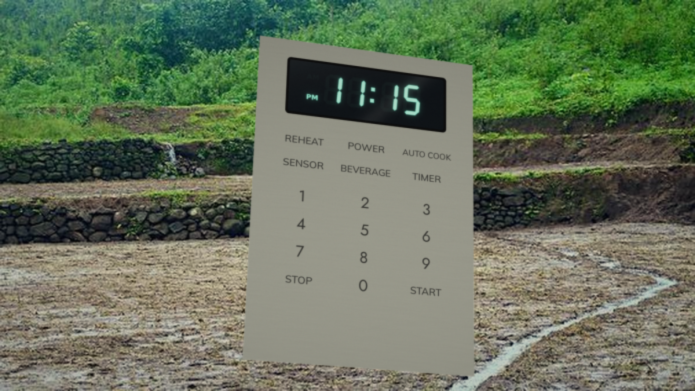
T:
11.15
